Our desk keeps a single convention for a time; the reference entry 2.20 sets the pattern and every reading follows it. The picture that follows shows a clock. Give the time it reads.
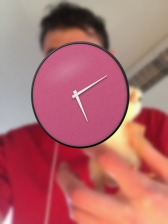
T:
5.10
